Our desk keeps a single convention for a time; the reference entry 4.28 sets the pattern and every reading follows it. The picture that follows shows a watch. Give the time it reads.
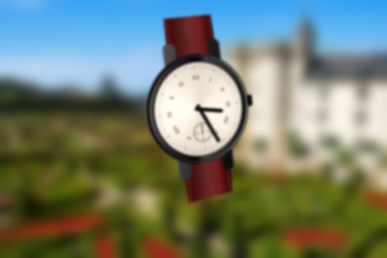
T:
3.26
